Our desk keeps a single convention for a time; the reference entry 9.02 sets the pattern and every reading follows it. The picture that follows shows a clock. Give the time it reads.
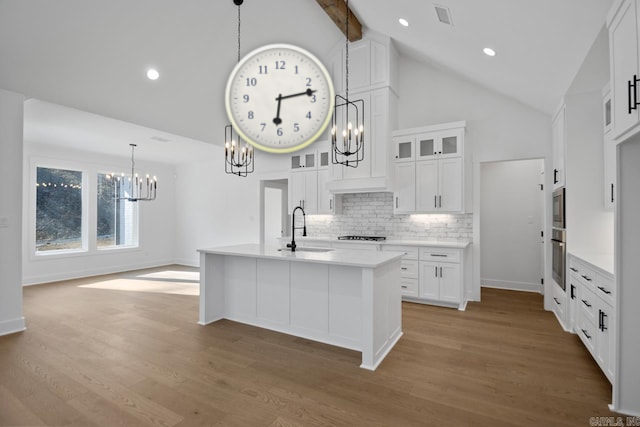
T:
6.13
